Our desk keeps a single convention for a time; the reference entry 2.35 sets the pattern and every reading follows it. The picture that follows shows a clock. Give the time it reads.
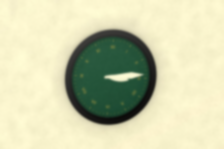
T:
3.14
